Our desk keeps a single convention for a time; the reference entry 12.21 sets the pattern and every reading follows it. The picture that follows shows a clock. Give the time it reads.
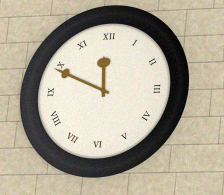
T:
11.49
